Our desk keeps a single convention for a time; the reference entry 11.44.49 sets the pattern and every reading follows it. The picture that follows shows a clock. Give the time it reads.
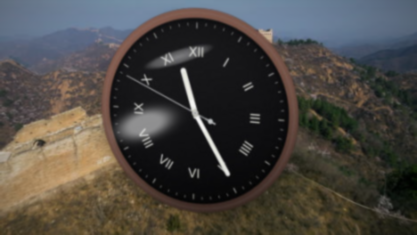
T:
11.24.49
